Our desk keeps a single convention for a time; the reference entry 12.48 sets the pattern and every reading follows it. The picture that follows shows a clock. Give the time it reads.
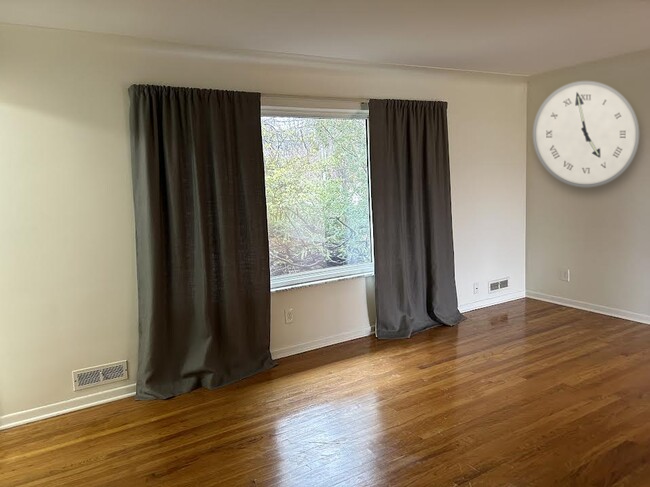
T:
4.58
